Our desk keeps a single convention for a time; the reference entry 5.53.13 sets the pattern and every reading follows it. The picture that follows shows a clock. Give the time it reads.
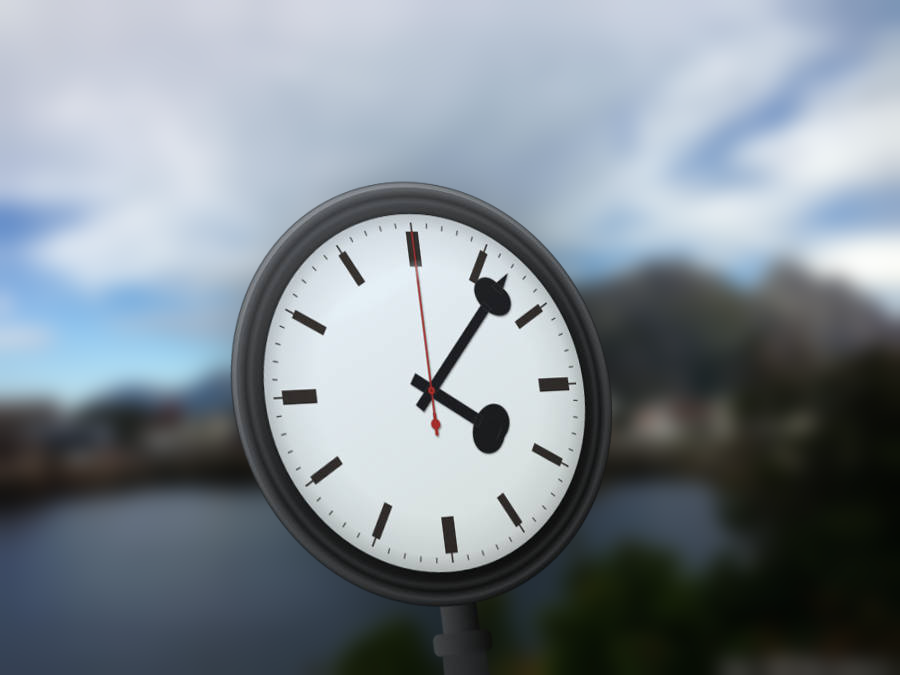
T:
4.07.00
